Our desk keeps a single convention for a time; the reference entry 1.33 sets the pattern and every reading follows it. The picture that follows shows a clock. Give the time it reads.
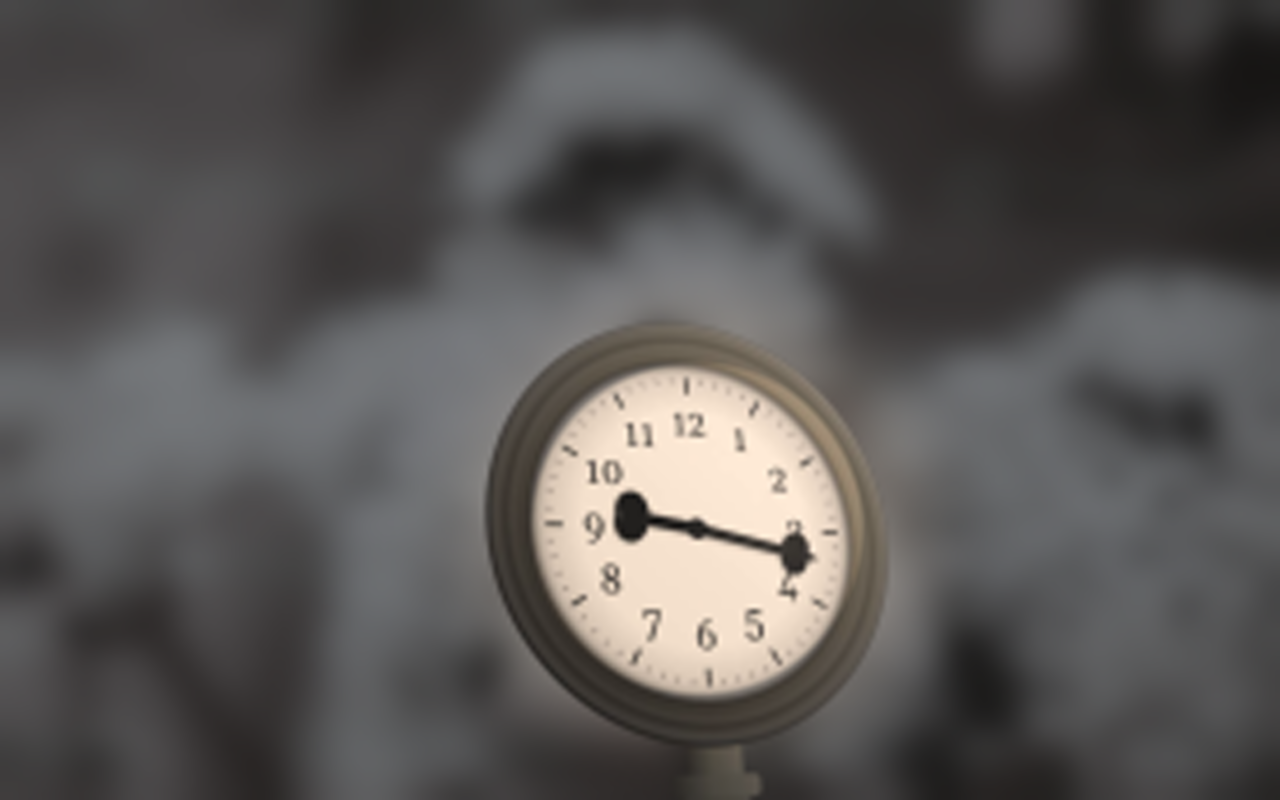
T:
9.17
